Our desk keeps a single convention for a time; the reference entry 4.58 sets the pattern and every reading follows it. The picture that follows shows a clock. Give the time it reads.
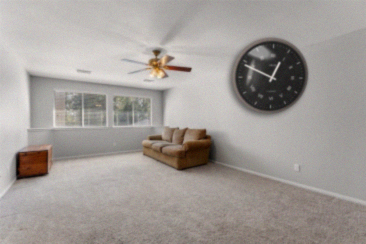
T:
12.49
